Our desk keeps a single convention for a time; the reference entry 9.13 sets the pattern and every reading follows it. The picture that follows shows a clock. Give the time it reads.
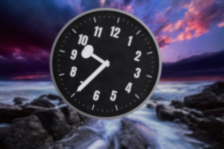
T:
9.35
